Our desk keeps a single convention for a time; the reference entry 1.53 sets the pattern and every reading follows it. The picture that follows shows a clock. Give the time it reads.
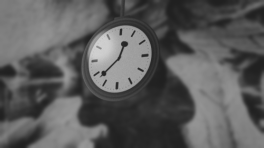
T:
12.38
